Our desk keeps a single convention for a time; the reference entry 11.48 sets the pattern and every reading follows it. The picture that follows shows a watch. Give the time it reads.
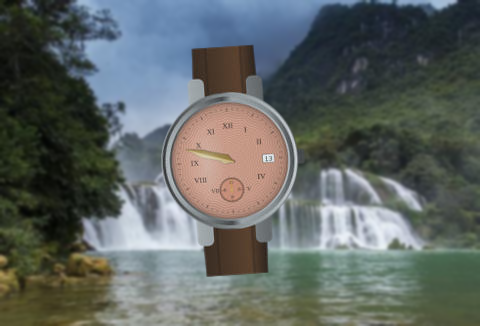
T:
9.48
